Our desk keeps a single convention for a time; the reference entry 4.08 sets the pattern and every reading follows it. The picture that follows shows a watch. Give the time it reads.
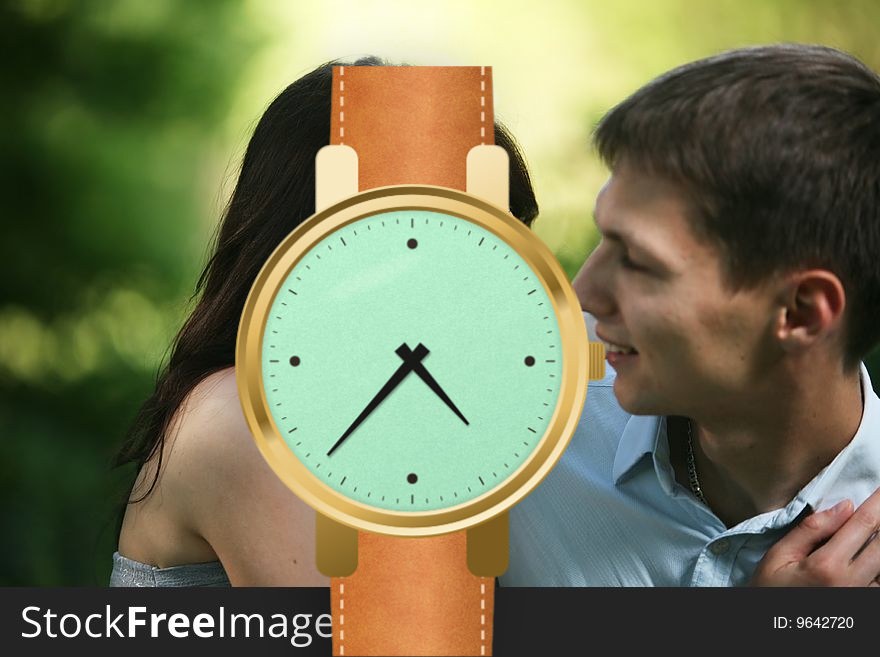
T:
4.37
